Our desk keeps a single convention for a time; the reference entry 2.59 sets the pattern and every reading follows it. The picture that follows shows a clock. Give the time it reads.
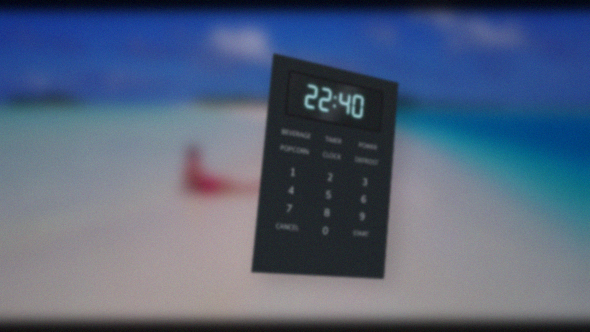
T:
22.40
